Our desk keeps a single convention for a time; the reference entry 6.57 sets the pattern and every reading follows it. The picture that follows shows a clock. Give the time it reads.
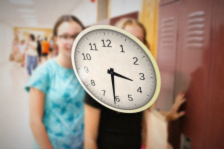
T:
3.31
